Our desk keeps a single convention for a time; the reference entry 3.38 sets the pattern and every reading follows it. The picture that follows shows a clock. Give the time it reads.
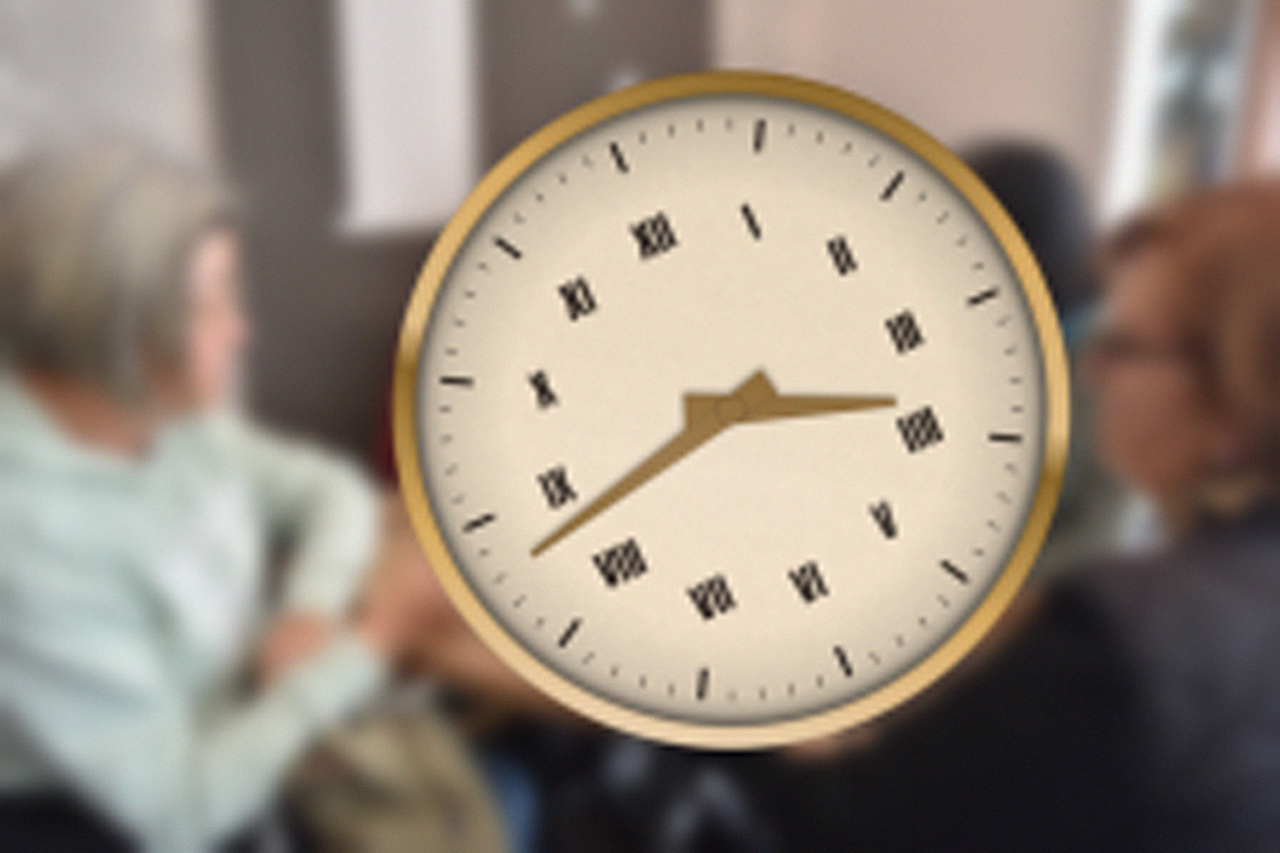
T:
3.43
